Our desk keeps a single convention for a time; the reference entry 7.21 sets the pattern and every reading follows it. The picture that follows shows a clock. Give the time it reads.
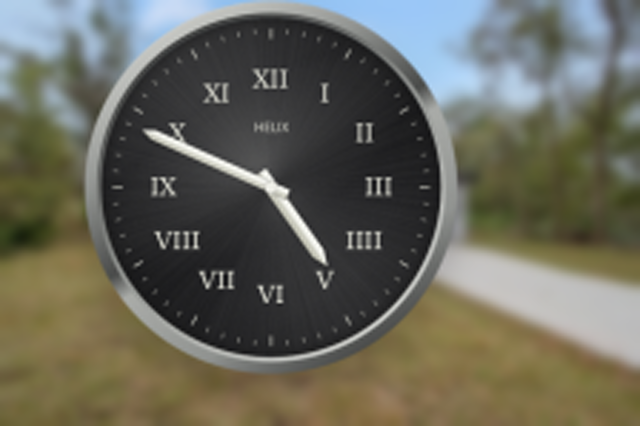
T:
4.49
